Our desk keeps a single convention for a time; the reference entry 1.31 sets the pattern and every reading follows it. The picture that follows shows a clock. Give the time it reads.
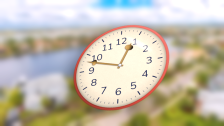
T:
12.48
